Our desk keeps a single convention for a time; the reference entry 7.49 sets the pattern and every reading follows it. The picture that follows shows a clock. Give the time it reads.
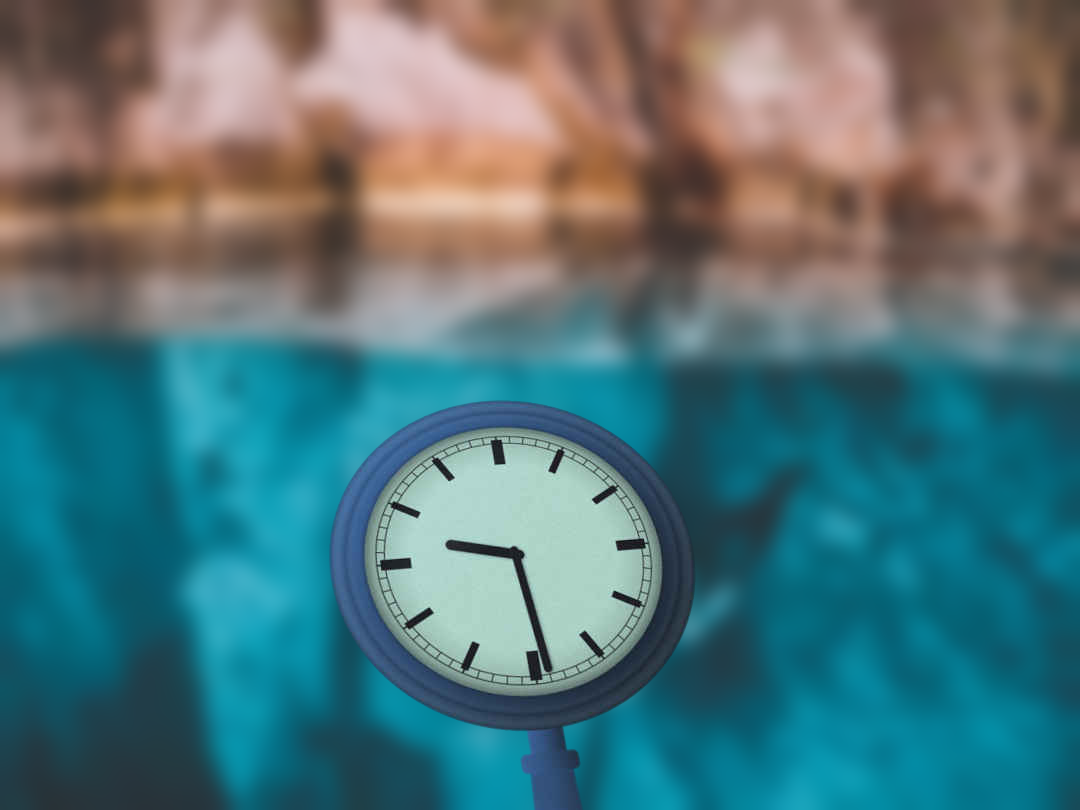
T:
9.29
